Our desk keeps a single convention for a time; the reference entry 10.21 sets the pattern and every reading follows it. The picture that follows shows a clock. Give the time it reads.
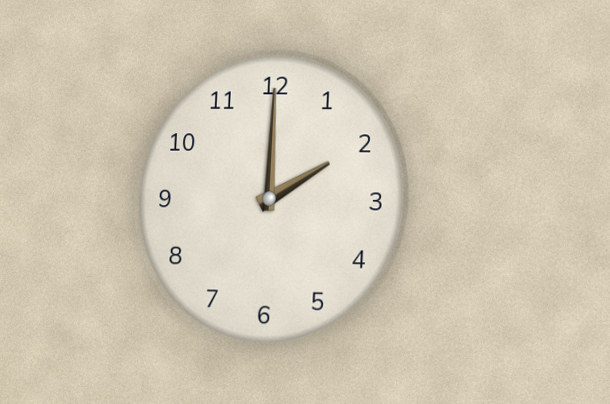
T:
2.00
